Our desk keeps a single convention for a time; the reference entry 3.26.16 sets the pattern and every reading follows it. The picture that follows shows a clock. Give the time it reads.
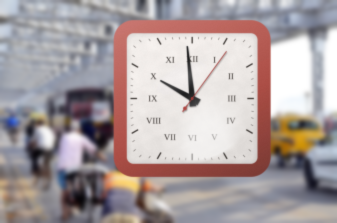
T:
9.59.06
